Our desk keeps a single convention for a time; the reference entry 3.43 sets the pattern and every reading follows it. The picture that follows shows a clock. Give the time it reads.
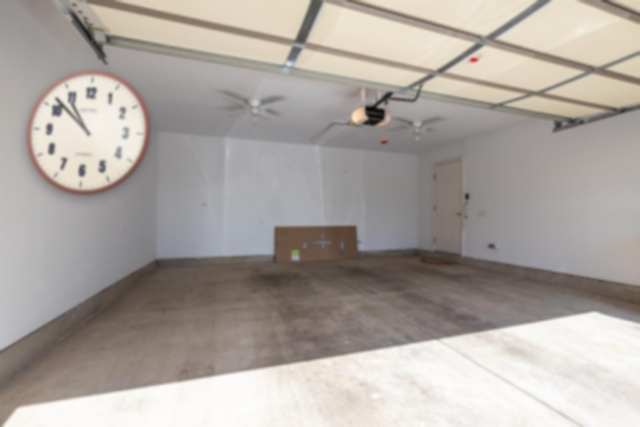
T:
10.52
